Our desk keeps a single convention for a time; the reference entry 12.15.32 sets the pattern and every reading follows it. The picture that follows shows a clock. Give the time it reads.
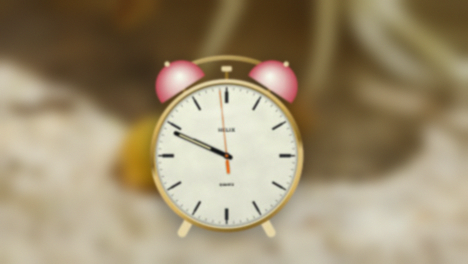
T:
9.48.59
